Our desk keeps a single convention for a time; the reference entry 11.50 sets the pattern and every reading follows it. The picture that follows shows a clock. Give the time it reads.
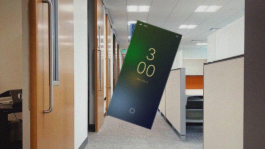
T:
3.00
